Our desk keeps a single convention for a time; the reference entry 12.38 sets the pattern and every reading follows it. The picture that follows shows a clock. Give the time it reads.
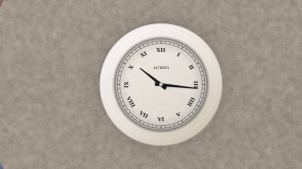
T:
10.16
